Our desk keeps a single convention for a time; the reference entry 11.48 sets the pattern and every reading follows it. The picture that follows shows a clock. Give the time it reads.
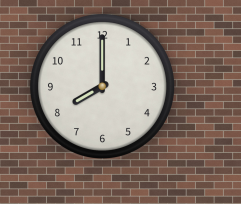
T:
8.00
